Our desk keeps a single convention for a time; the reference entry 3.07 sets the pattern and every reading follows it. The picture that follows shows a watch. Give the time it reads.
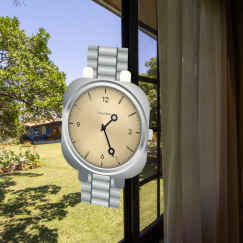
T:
1.26
